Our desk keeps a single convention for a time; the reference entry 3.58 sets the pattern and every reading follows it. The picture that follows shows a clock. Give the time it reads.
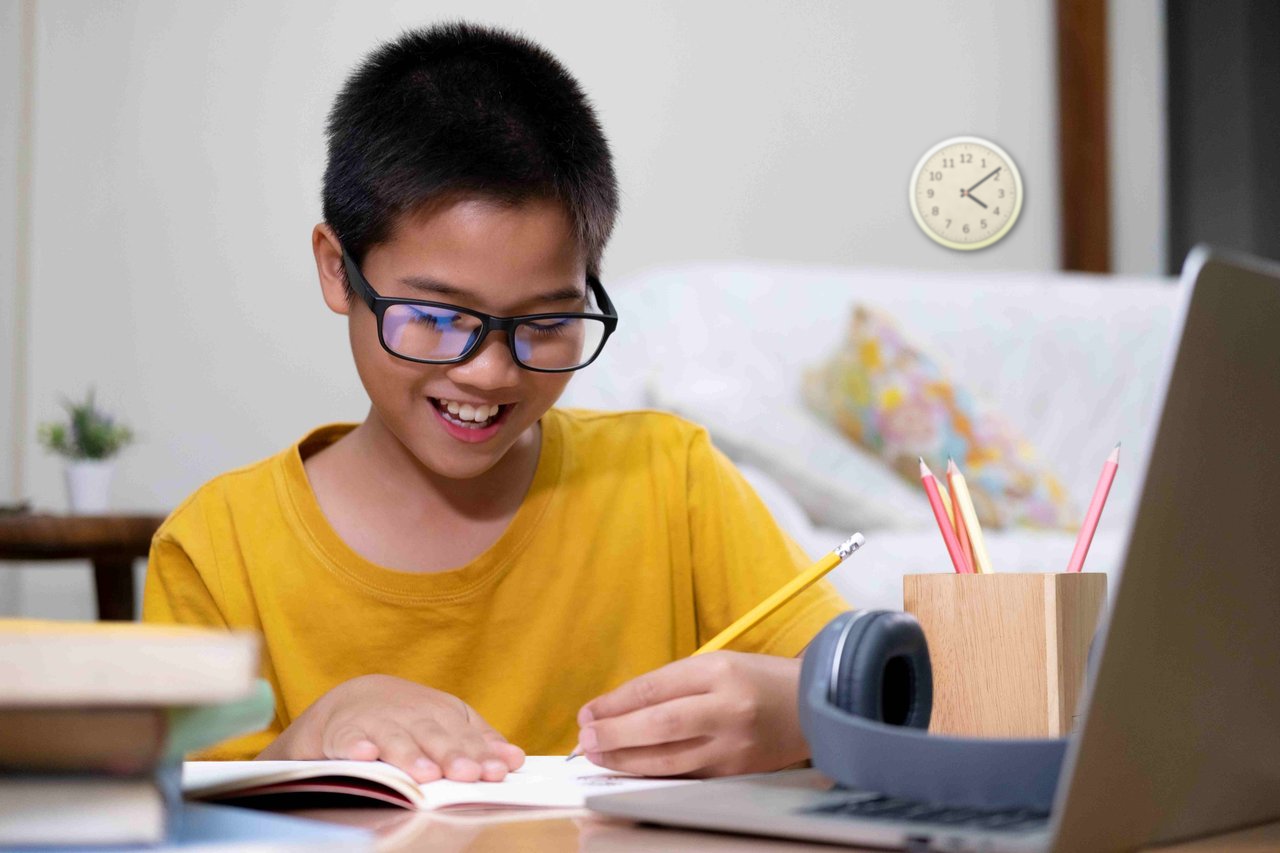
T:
4.09
